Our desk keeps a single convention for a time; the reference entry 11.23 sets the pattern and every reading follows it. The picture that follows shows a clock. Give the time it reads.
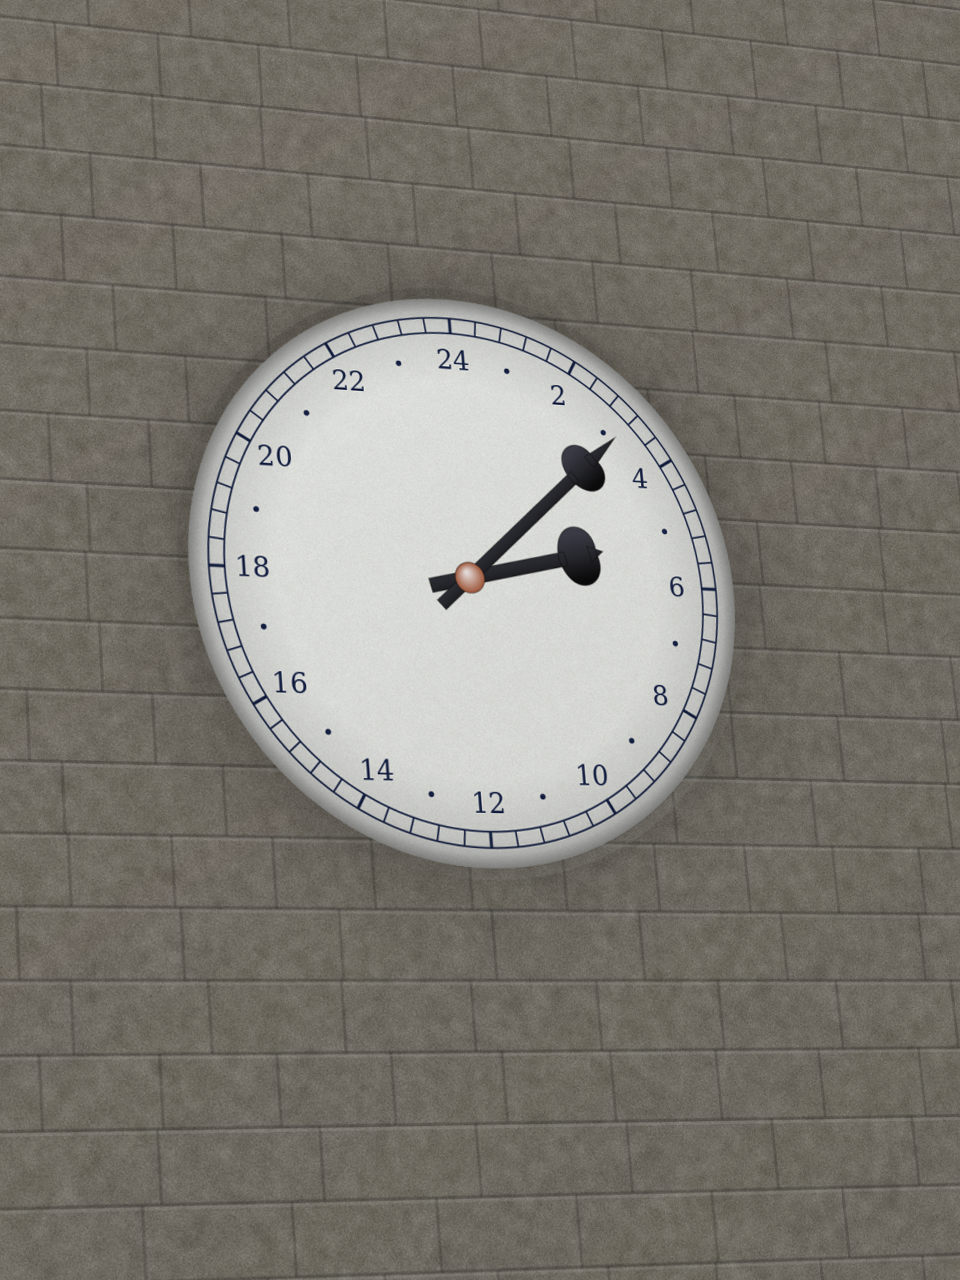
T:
5.08
